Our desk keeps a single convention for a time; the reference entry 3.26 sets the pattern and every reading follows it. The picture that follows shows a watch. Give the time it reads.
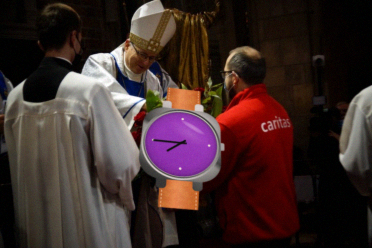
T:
7.45
